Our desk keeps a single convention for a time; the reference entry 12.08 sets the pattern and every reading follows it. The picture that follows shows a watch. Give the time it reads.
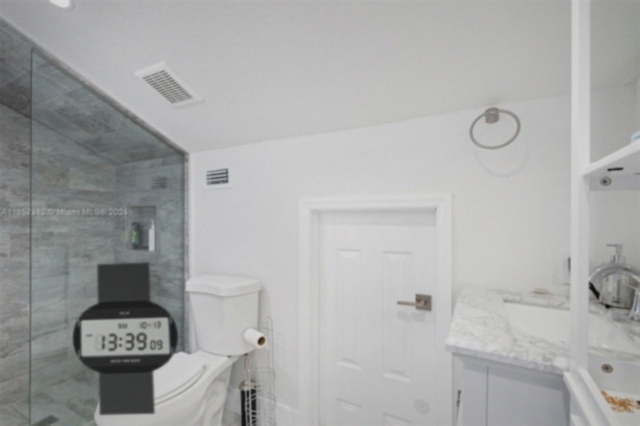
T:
13.39
